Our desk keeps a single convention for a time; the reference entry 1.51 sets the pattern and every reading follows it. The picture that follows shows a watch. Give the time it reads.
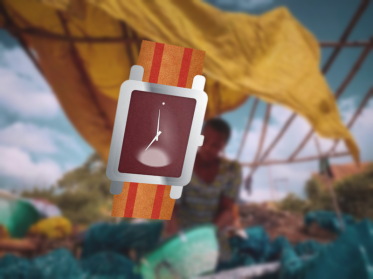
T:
6.59
